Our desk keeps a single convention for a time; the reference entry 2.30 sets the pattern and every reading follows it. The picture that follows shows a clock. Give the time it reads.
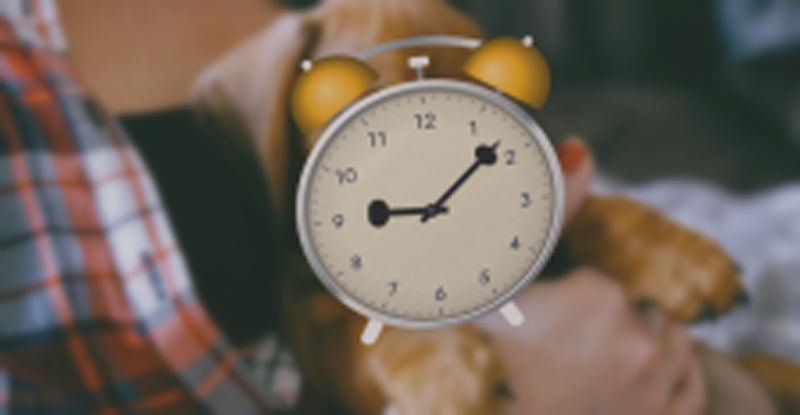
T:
9.08
